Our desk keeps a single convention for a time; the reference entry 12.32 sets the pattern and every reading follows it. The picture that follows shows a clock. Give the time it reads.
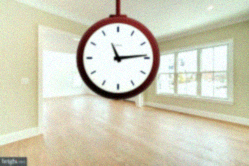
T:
11.14
